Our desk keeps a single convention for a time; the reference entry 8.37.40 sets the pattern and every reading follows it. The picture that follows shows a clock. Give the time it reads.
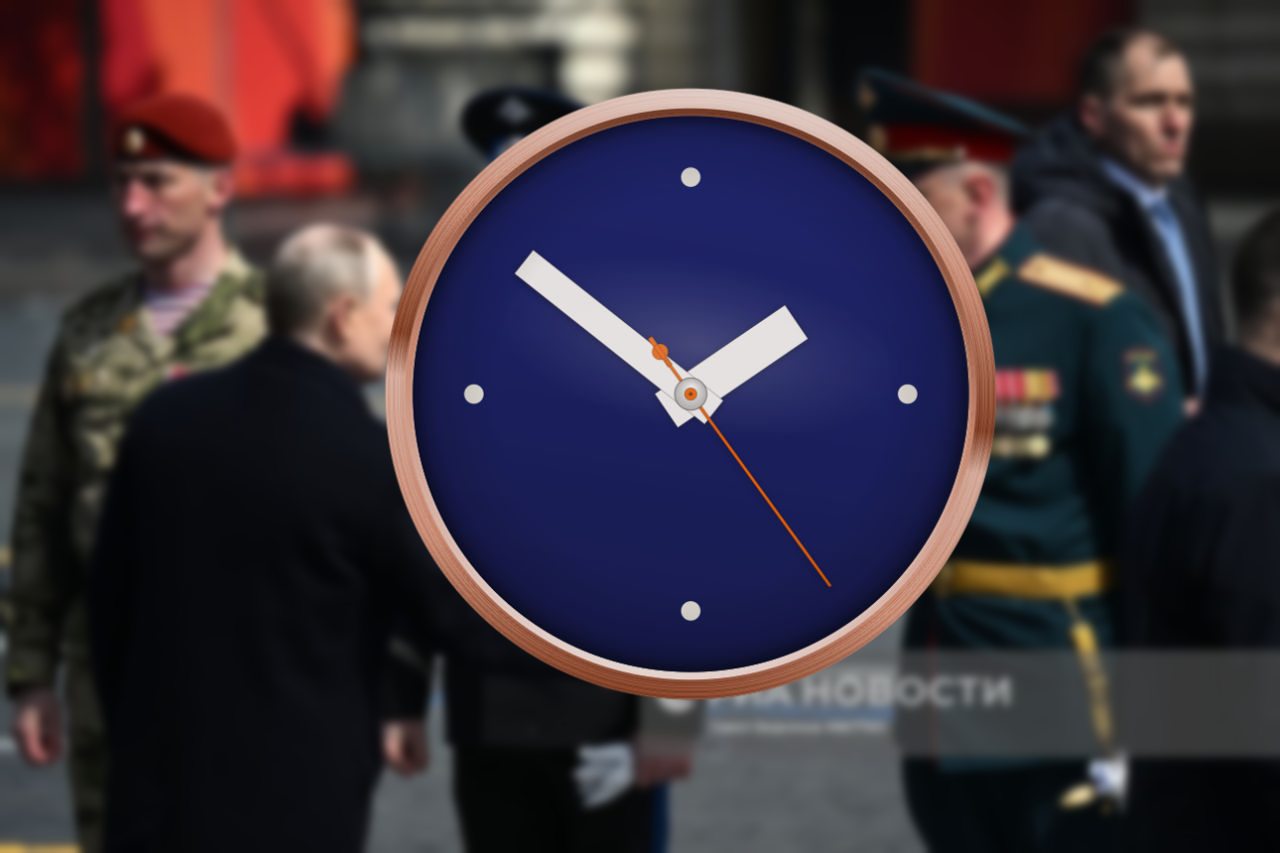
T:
1.51.24
